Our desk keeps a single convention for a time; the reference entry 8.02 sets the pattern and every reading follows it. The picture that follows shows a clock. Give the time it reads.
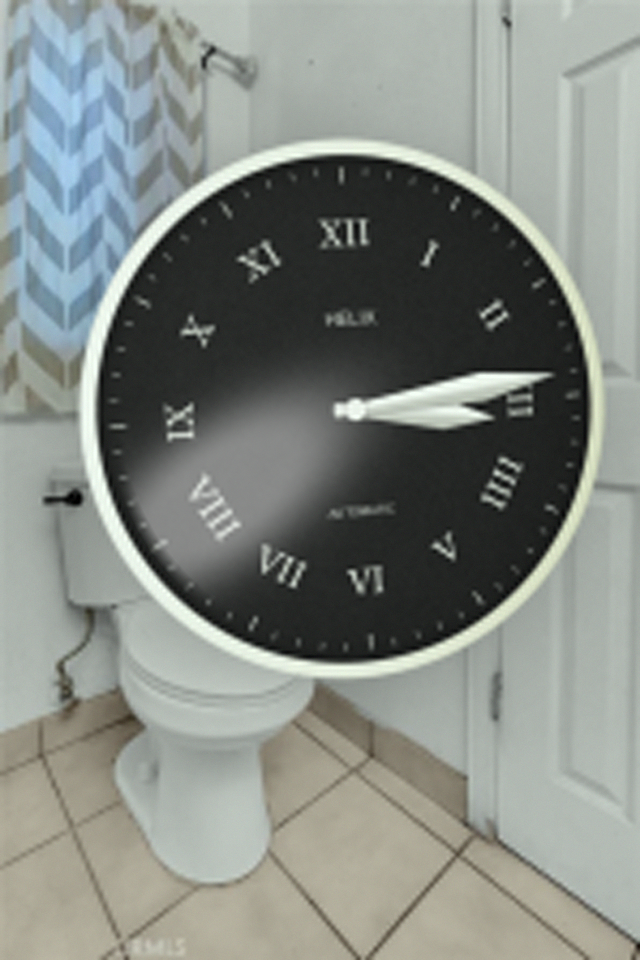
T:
3.14
